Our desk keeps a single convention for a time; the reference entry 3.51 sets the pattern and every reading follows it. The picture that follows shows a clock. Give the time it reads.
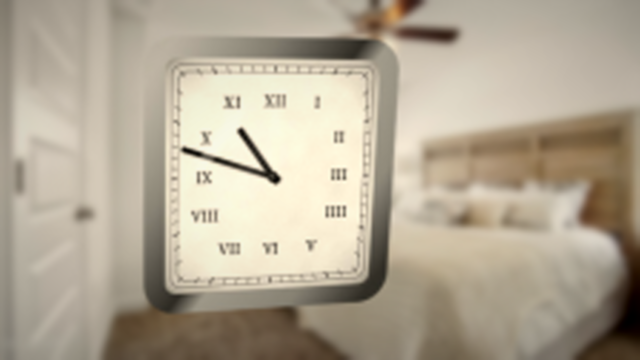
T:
10.48
